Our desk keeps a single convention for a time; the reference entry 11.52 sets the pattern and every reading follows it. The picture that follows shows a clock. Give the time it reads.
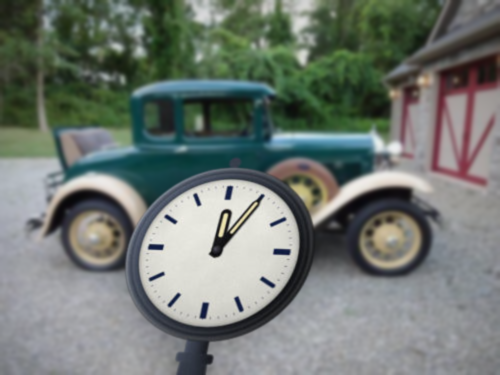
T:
12.05
